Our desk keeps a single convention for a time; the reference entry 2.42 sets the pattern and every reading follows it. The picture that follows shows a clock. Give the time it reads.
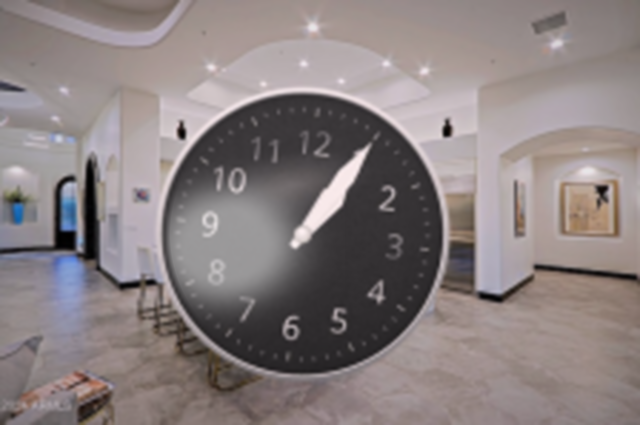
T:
1.05
